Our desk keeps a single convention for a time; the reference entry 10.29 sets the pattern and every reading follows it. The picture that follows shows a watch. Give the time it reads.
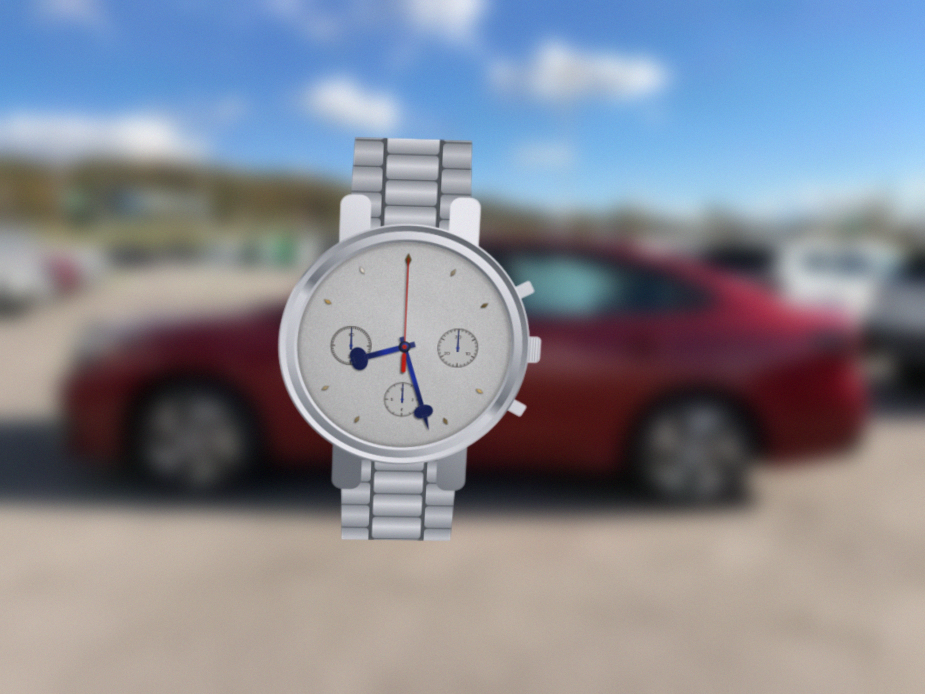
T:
8.27
